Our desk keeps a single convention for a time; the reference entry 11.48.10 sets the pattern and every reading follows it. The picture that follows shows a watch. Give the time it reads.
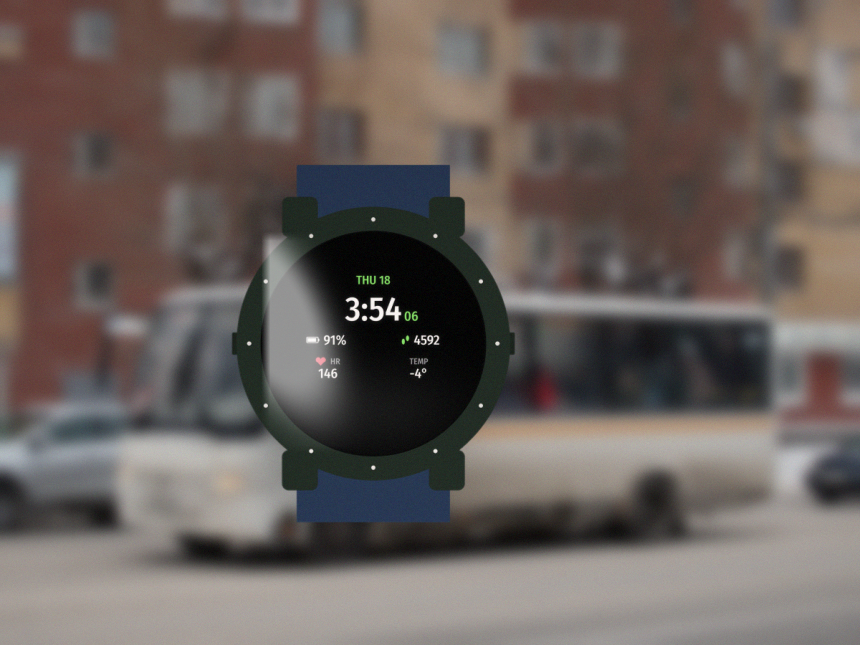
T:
3.54.06
